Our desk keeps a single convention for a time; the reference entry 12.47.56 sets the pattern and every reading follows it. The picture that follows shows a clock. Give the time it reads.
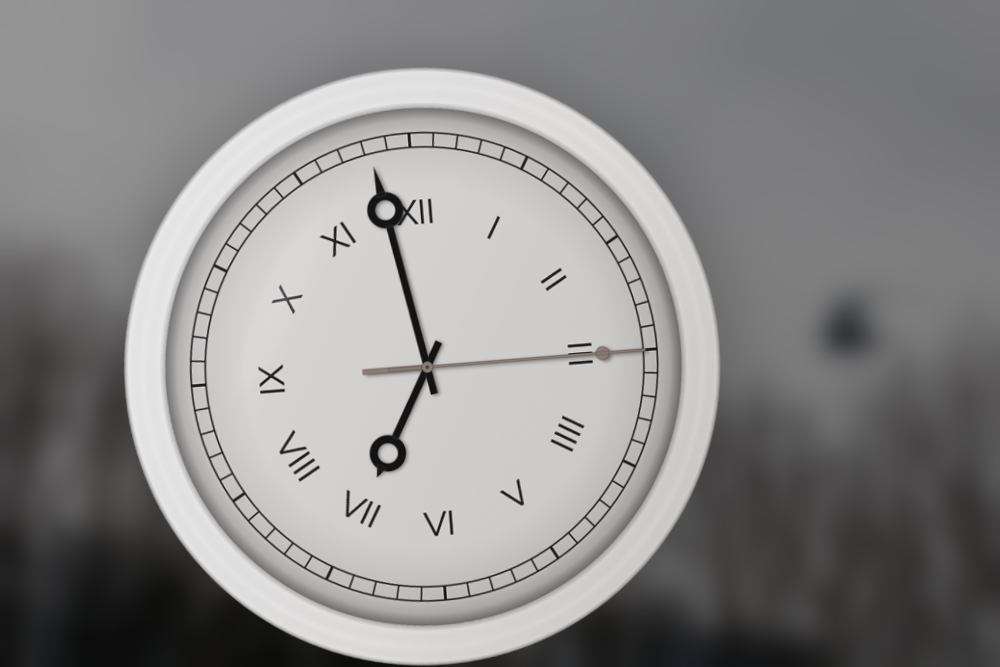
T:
6.58.15
